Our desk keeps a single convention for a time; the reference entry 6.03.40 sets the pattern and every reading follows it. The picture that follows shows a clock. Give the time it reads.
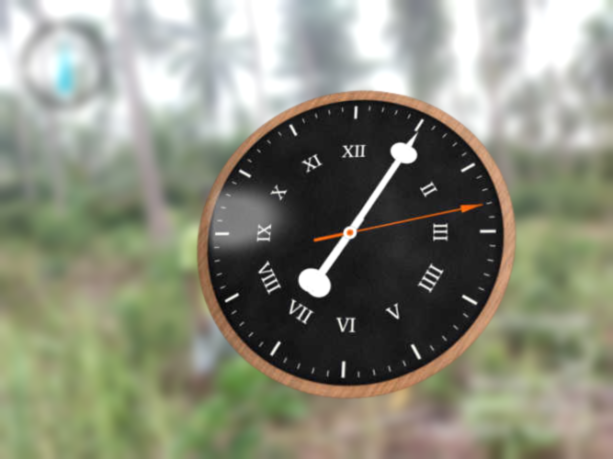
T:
7.05.13
